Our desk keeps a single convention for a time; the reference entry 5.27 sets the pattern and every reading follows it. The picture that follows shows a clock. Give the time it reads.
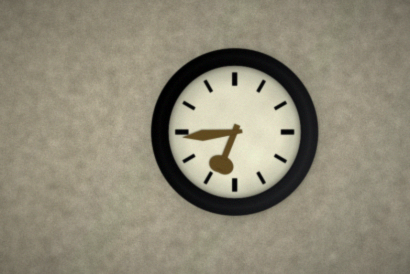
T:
6.44
